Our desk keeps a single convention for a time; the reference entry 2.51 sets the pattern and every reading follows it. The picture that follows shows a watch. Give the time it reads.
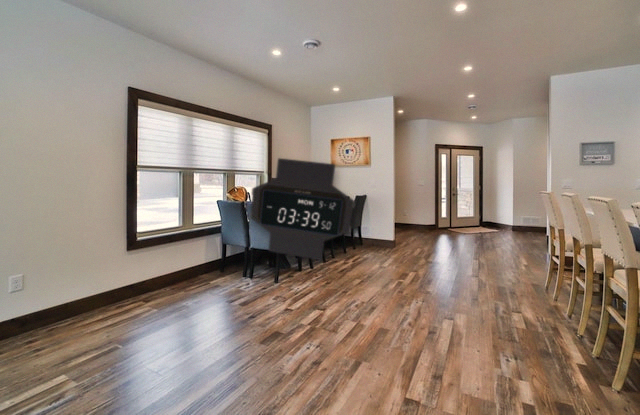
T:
3.39
